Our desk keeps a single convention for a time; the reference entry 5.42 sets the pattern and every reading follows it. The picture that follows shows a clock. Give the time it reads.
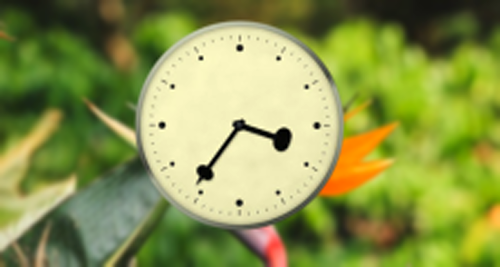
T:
3.36
